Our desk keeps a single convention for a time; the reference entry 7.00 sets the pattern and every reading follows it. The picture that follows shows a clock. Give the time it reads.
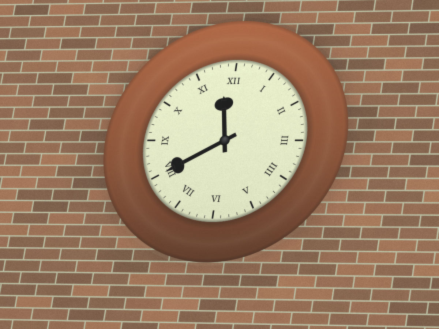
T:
11.40
